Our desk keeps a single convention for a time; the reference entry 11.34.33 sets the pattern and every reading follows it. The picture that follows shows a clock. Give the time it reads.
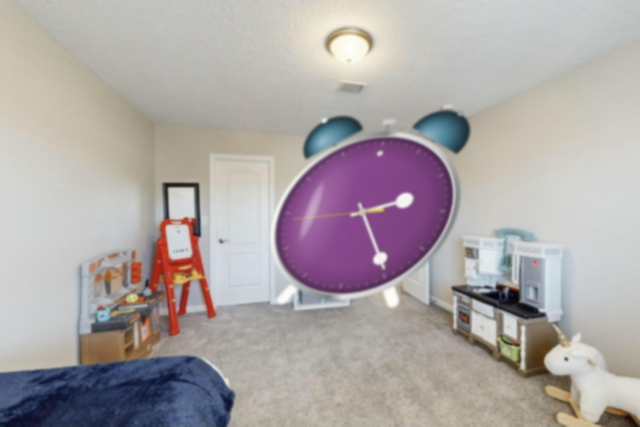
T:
2.24.44
